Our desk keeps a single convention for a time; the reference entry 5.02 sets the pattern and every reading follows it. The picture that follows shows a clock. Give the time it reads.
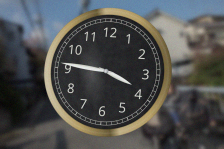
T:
3.46
